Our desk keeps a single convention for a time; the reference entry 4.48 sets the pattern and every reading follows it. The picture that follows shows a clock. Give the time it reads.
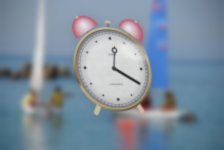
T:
12.20
